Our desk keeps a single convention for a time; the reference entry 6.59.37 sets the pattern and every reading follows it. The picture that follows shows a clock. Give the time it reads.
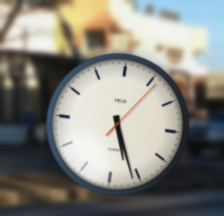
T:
5.26.06
